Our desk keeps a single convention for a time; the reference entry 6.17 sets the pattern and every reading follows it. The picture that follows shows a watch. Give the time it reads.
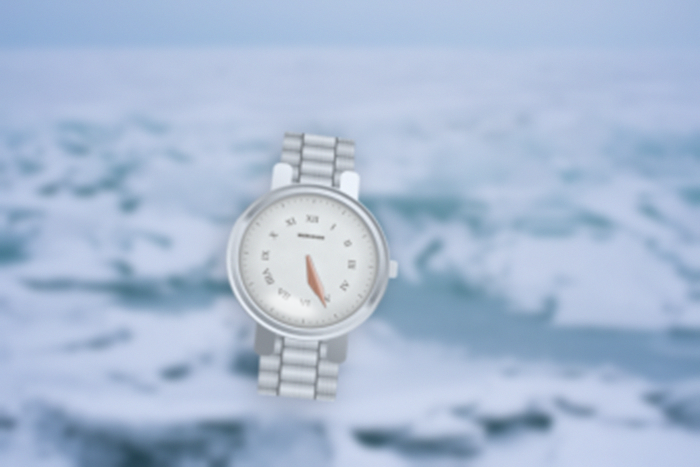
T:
5.26
